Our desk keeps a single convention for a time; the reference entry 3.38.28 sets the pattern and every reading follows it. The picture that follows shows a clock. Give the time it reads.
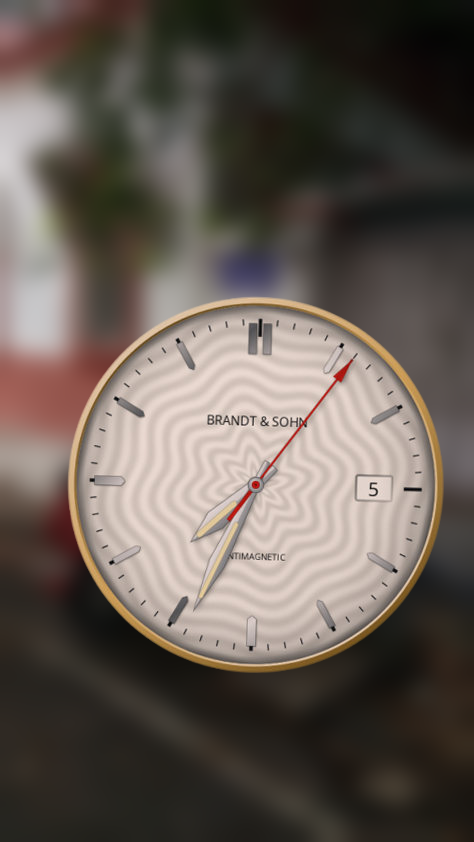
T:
7.34.06
